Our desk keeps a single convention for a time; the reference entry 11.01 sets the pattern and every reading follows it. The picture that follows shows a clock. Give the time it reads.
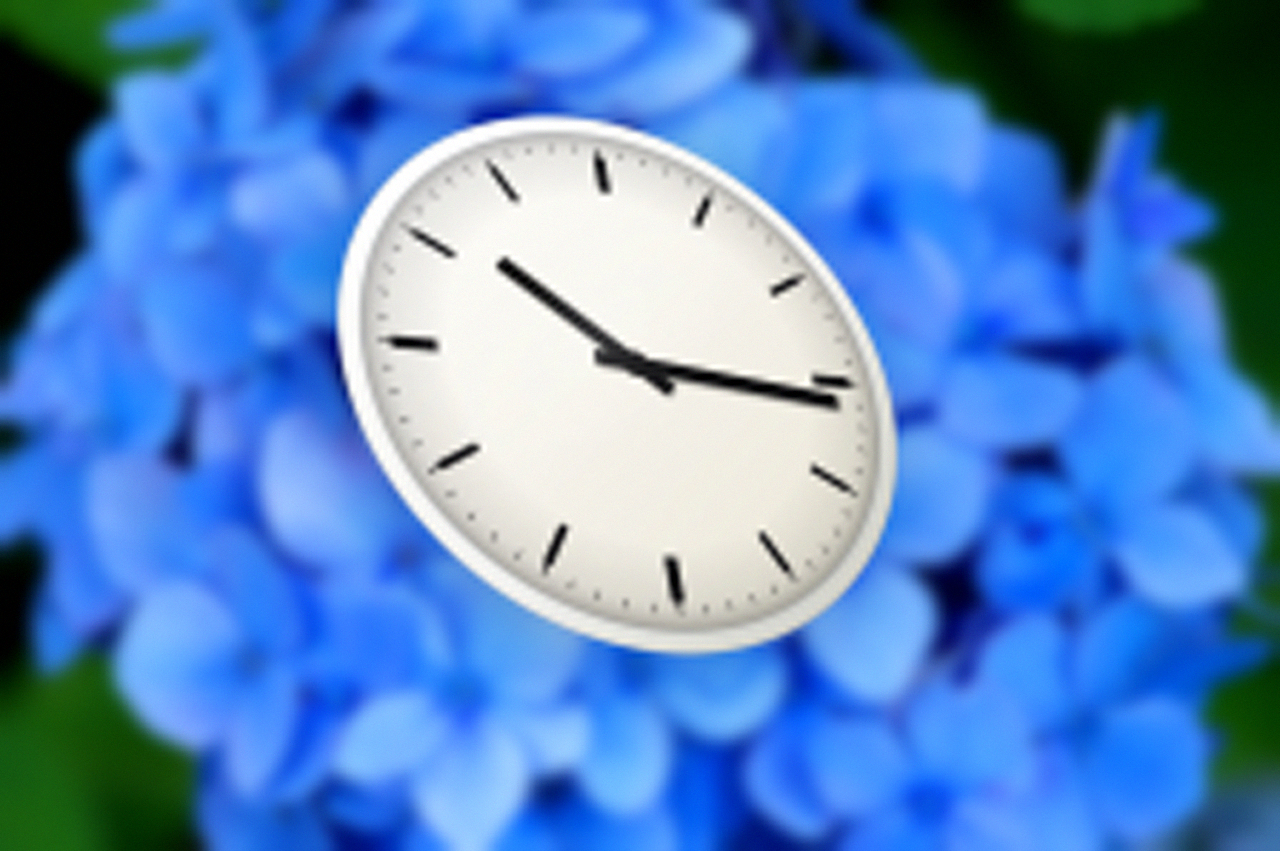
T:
10.16
